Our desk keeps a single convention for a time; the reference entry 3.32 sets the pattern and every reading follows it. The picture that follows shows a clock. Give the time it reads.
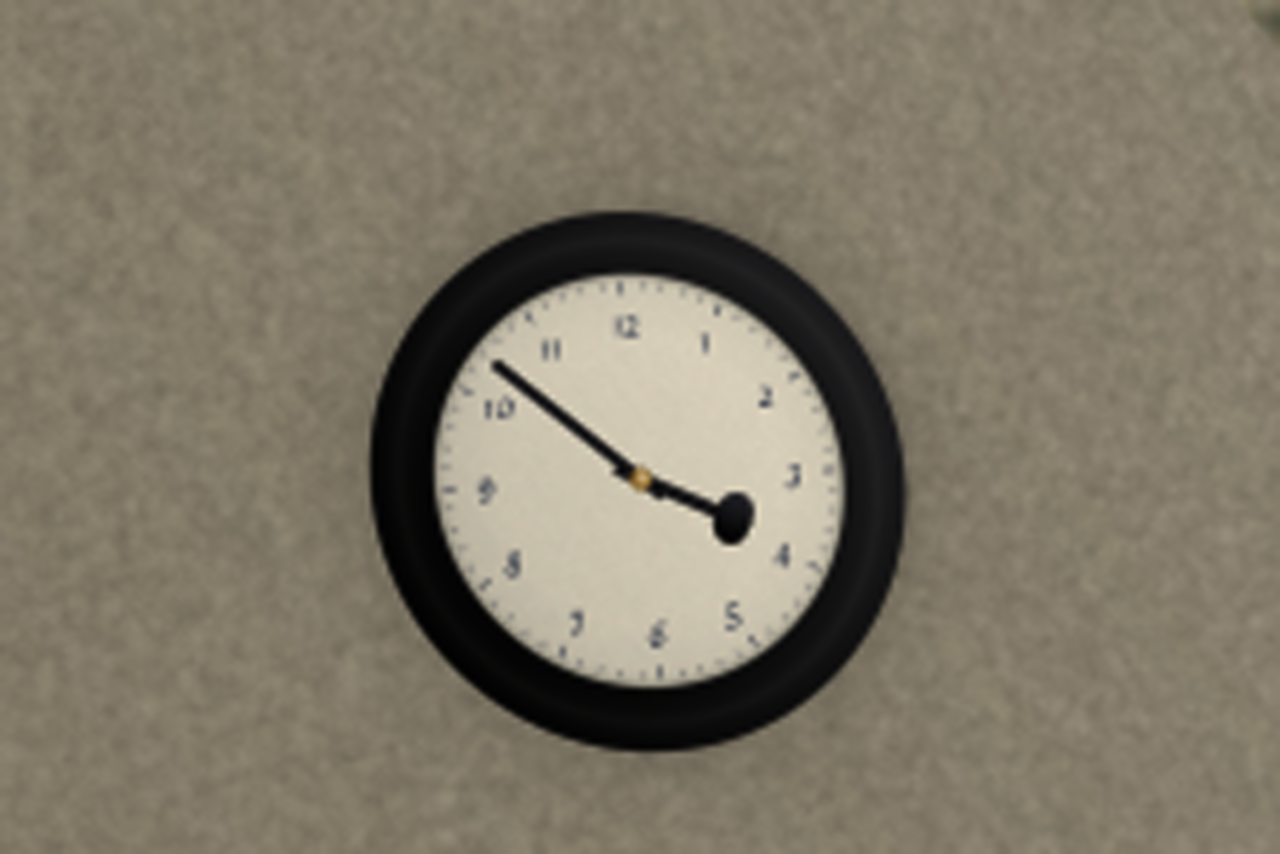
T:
3.52
